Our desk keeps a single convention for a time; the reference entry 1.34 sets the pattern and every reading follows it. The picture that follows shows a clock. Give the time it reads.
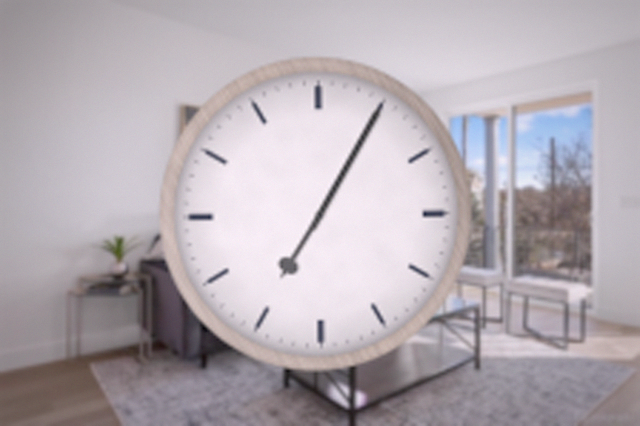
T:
7.05
